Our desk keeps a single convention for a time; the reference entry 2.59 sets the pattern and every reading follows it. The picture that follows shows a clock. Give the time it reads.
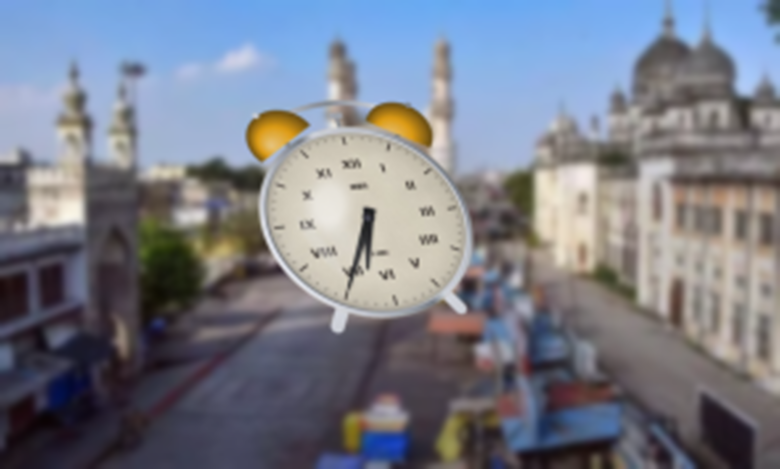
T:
6.35
